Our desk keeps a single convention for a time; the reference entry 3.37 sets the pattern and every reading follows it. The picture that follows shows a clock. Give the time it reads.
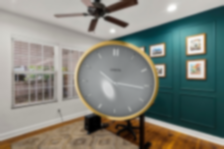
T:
10.16
